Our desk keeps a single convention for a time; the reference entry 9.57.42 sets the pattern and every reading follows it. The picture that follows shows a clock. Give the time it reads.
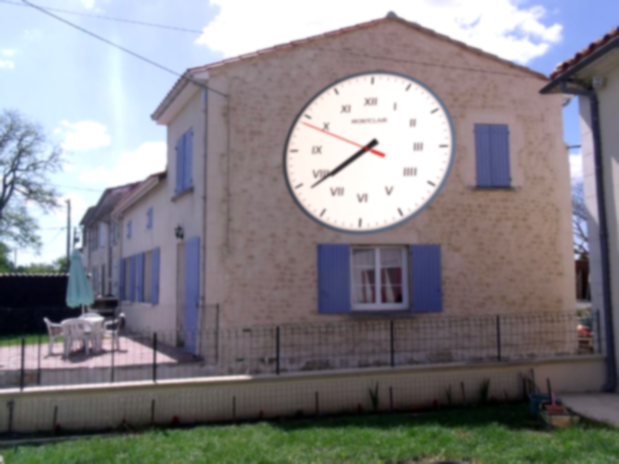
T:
7.38.49
